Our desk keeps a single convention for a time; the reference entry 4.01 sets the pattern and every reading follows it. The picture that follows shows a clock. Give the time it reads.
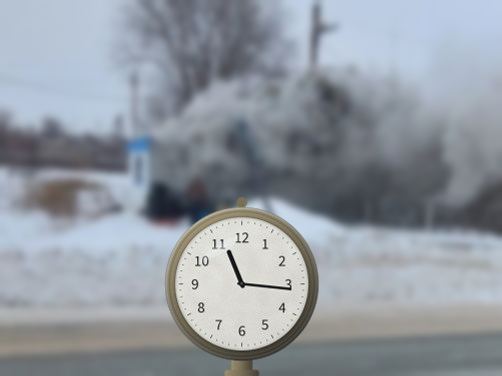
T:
11.16
